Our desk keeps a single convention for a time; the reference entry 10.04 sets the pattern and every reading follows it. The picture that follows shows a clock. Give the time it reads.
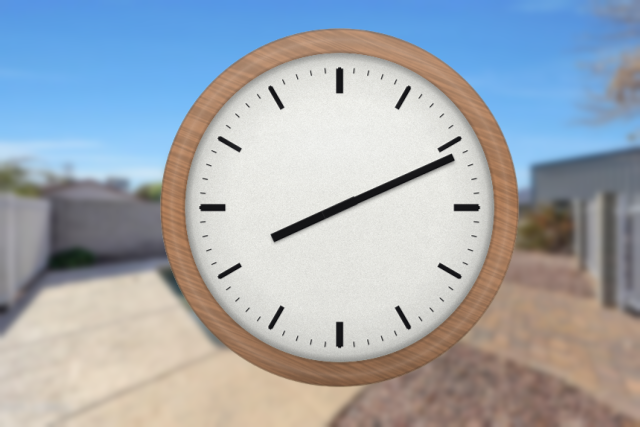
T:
8.11
